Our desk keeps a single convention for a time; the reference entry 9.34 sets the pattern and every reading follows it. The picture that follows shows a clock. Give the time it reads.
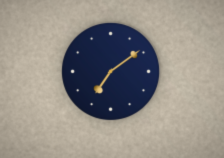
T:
7.09
